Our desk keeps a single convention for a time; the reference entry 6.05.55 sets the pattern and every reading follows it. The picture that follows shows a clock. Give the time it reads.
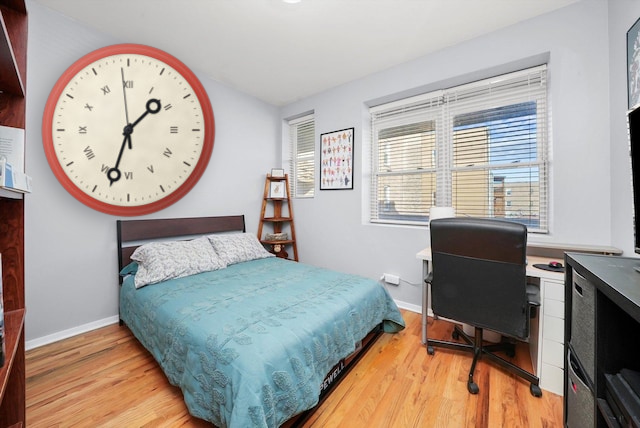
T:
1.32.59
